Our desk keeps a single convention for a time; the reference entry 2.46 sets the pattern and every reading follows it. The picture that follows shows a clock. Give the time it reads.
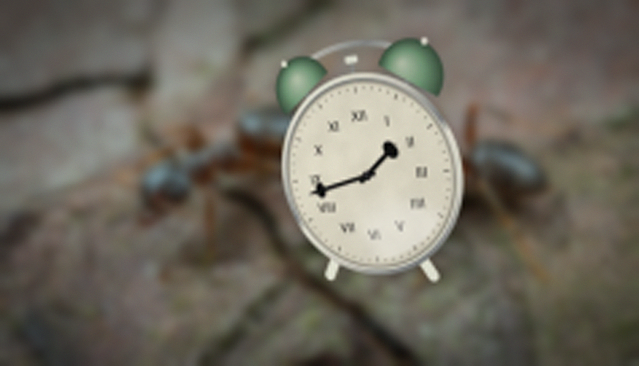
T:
1.43
